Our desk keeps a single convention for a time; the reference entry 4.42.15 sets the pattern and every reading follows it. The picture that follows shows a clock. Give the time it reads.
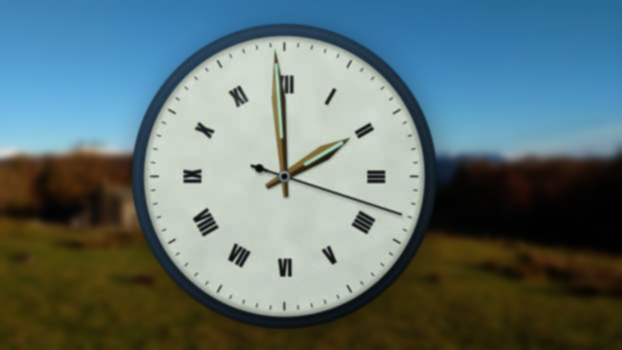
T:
1.59.18
